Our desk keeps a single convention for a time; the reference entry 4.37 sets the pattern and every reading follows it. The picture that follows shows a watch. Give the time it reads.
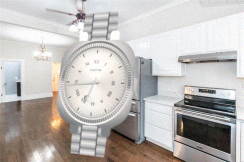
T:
6.44
